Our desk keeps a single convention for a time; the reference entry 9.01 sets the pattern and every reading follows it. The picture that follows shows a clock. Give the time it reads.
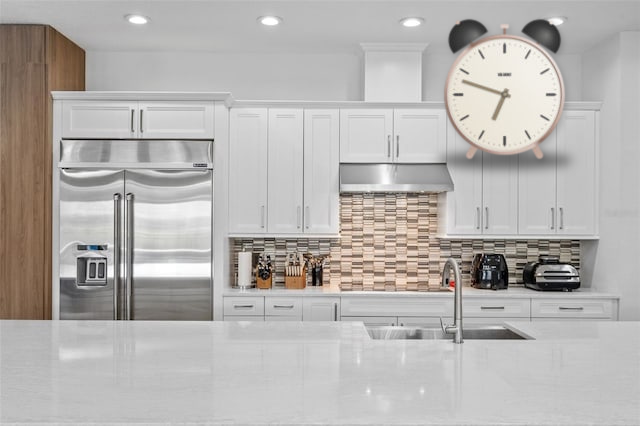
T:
6.48
